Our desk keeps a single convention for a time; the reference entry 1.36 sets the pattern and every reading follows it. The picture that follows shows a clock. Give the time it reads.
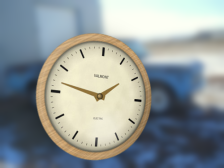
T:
1.47
